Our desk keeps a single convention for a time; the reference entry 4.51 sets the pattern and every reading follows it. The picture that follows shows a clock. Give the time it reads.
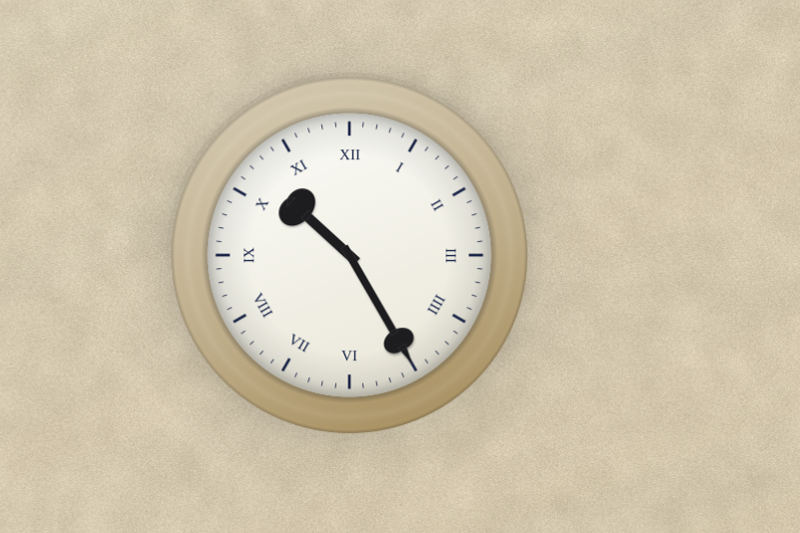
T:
10.25
